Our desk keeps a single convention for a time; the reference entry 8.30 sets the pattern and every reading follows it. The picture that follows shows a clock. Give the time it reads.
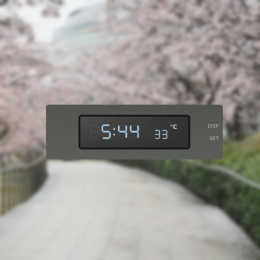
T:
5.44
